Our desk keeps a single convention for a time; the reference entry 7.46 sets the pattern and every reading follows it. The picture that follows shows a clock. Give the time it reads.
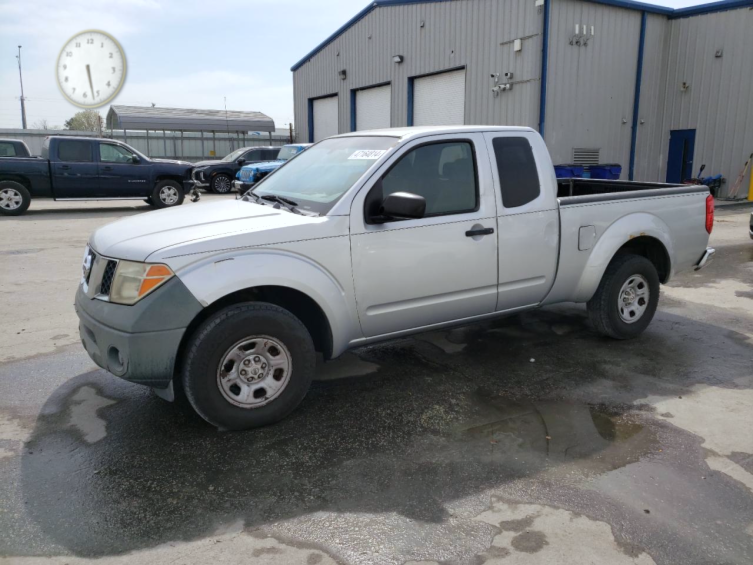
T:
5.27
